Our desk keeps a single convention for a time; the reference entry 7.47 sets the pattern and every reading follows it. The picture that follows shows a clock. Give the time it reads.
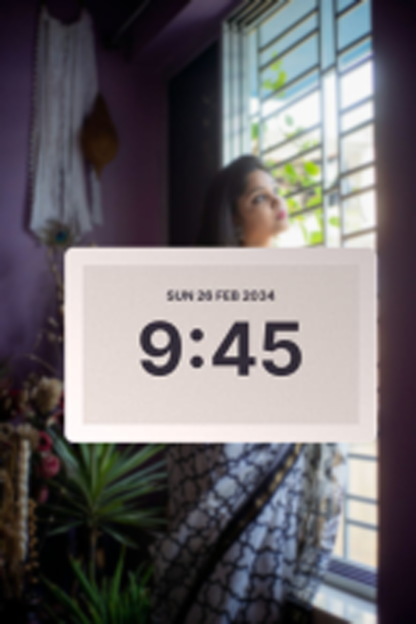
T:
9.45
